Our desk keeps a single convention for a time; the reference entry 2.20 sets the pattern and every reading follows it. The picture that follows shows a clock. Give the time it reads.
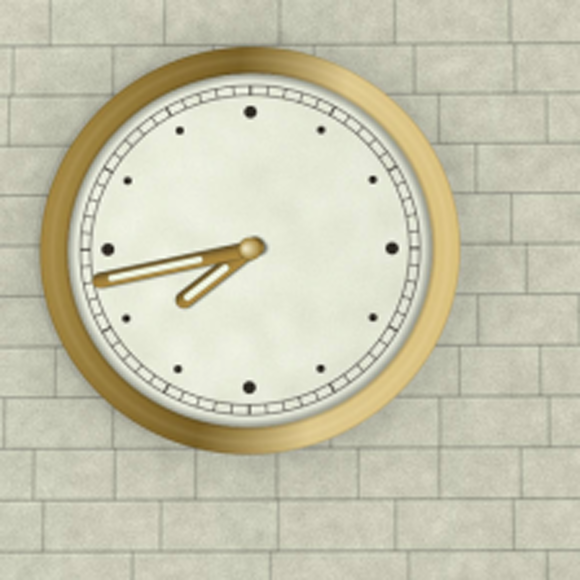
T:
7.43
